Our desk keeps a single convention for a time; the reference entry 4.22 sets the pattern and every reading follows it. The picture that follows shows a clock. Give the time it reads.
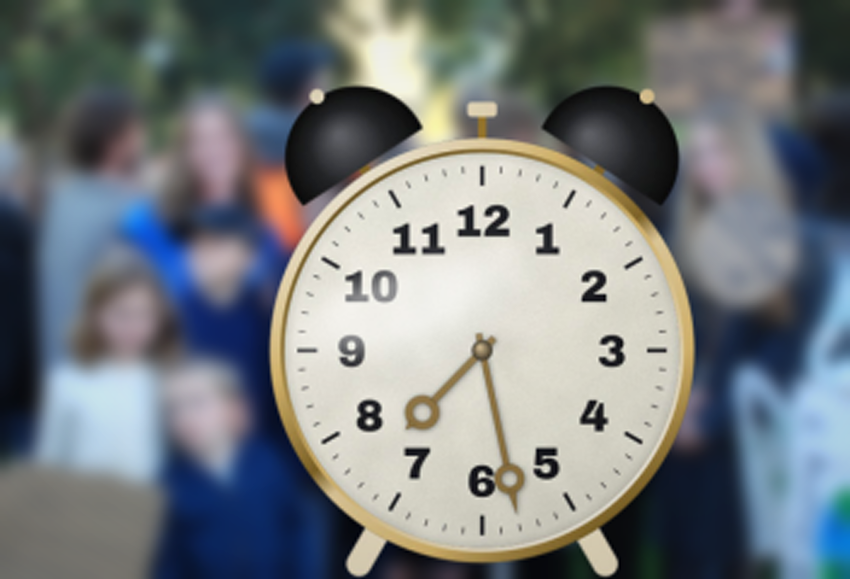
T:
7.28
